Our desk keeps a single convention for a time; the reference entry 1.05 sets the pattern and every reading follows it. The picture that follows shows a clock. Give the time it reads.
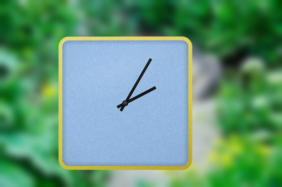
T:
2.05
